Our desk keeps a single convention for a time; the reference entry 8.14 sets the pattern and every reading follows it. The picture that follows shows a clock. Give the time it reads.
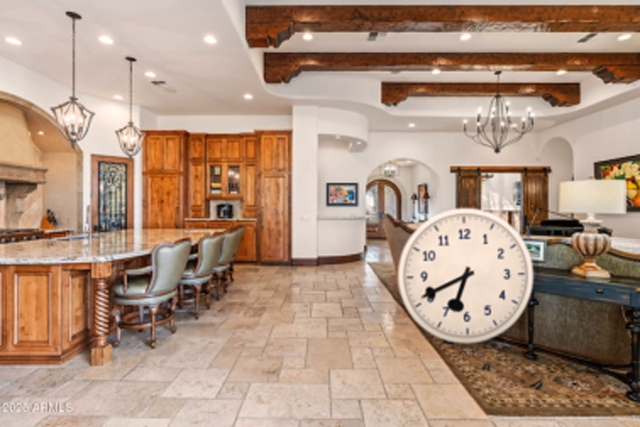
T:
6.41
